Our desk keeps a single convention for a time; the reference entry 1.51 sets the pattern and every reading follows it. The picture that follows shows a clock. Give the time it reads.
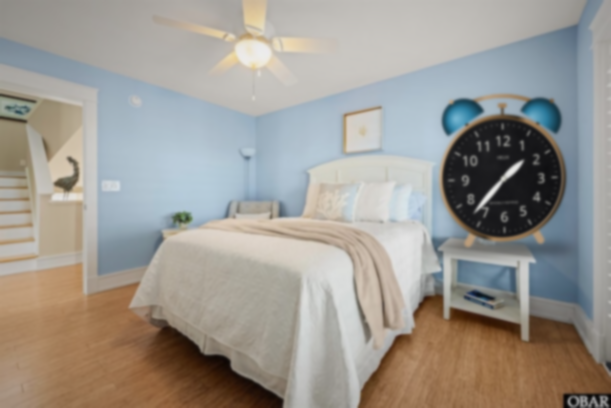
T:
1.37
